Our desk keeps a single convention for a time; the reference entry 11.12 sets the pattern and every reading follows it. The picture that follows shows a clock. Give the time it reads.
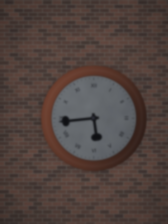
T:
5.44
